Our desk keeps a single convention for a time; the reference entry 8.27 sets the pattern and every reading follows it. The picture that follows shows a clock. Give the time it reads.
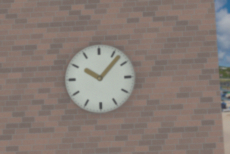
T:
10.07
